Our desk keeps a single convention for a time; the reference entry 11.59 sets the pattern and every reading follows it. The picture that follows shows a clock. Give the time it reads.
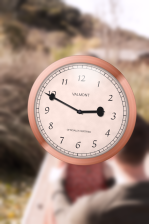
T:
2.49
